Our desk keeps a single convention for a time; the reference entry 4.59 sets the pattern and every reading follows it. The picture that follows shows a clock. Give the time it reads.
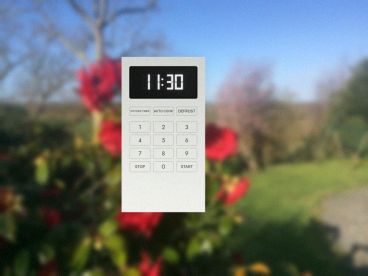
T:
11.30
